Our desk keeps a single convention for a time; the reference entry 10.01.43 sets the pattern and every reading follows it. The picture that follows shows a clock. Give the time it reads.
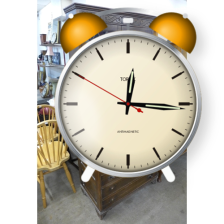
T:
12.15.50
